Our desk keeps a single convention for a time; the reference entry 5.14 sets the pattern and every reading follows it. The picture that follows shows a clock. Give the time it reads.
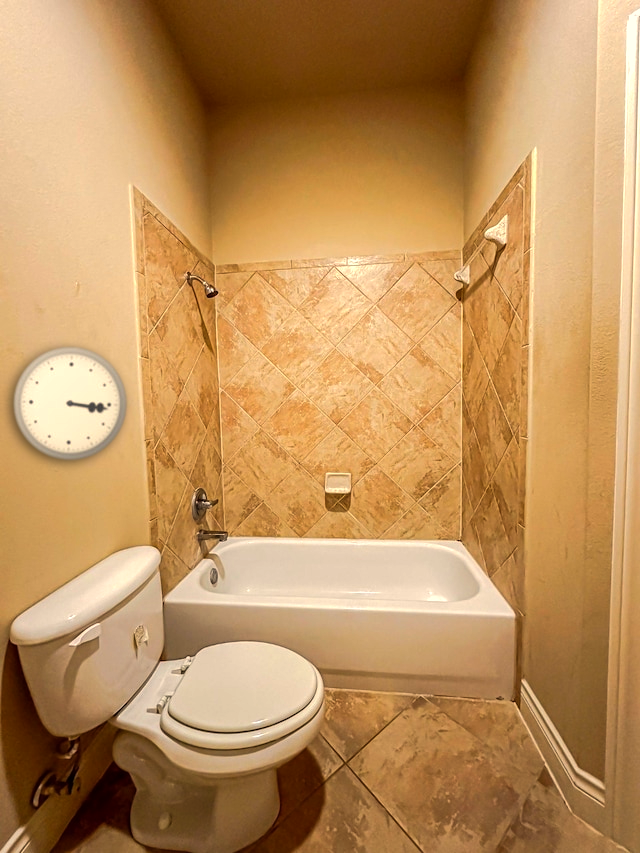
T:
3.16
